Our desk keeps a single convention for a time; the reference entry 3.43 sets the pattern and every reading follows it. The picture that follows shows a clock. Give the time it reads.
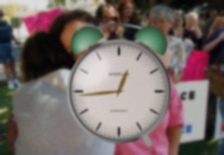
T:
12.44
